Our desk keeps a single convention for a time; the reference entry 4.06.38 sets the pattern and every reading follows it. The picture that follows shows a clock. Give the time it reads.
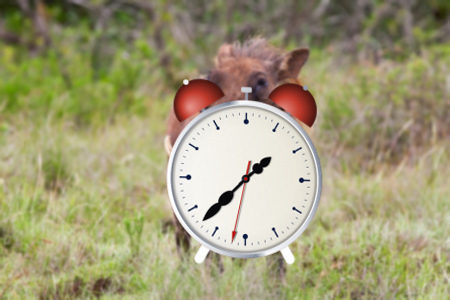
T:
1.37.32
